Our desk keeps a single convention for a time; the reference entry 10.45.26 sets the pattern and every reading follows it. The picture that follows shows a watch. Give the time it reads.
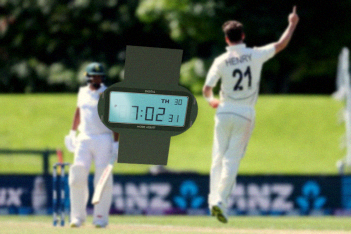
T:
7.02.31
